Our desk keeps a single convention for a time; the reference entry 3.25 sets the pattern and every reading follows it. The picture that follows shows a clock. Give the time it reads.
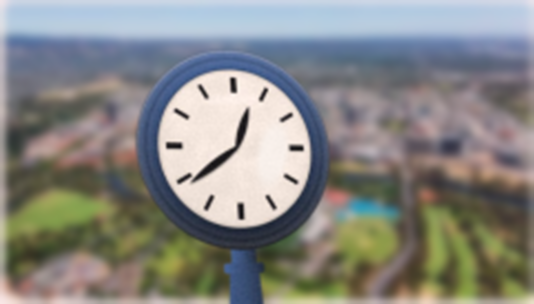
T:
12.39
